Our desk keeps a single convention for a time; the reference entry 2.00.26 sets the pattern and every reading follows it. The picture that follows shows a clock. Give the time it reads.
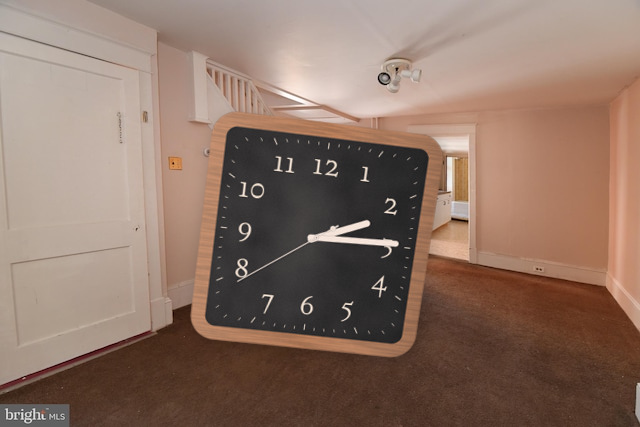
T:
2.14.39
